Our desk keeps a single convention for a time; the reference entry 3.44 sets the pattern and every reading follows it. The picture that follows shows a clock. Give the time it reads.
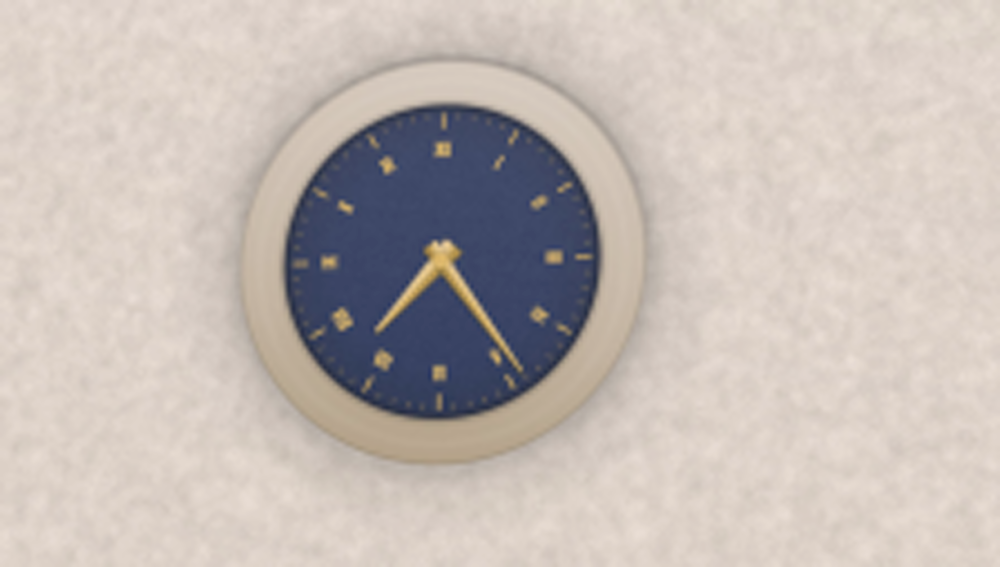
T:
7.24
